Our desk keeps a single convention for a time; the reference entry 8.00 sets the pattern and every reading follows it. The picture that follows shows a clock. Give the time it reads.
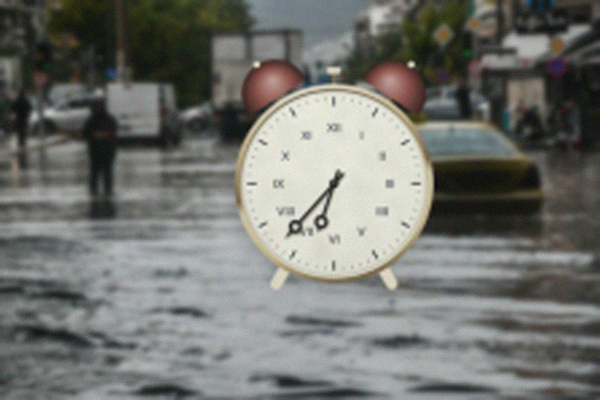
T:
6.37
